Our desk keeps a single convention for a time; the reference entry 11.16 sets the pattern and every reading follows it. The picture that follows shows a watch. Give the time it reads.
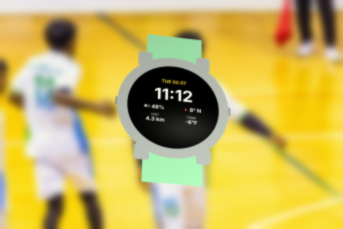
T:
11.12
